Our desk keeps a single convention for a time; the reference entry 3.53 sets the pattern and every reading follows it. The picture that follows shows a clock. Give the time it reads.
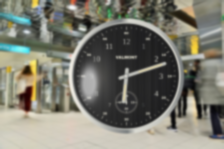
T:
6.12
